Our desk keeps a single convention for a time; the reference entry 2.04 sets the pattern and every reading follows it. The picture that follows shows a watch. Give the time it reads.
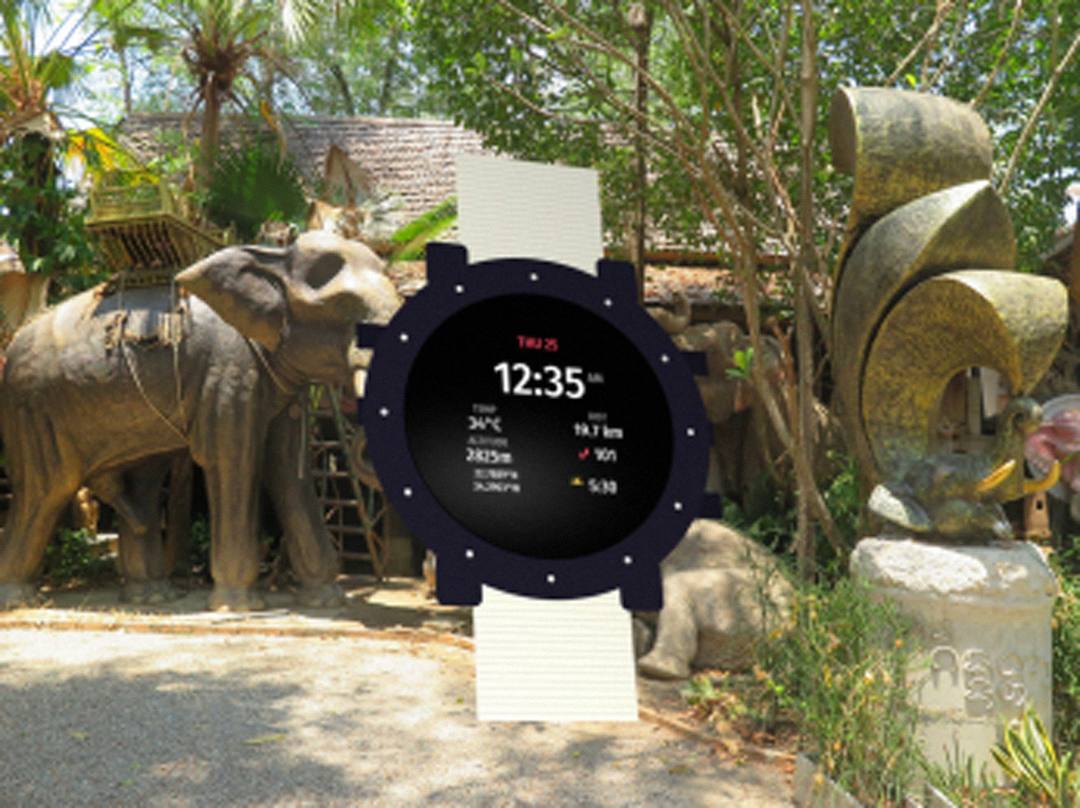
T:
12.35
